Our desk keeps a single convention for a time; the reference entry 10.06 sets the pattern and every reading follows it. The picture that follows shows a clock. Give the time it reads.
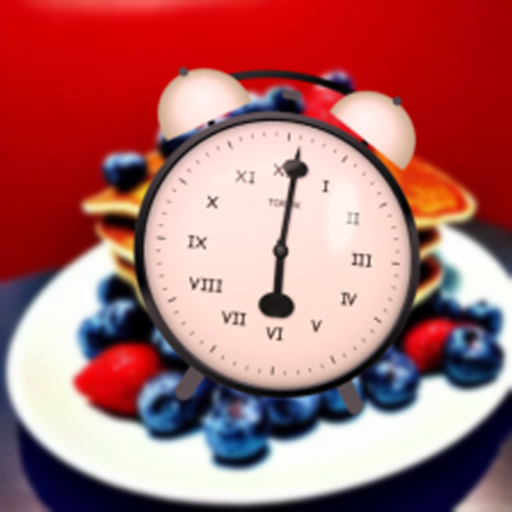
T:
6.01
